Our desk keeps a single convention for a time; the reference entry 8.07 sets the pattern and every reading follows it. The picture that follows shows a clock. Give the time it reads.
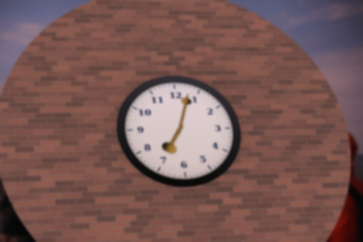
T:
7.03
